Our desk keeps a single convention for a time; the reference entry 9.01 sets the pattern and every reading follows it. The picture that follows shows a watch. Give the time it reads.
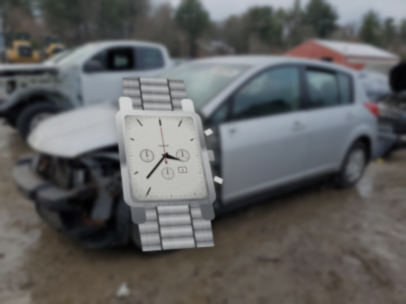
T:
3.37
